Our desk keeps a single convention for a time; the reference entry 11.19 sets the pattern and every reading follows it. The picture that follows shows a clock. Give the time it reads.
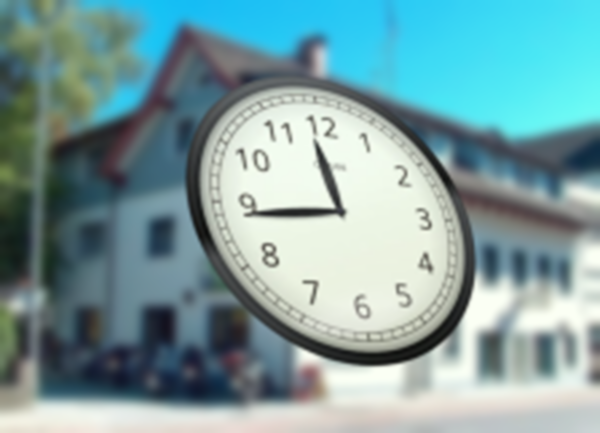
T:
11.44
